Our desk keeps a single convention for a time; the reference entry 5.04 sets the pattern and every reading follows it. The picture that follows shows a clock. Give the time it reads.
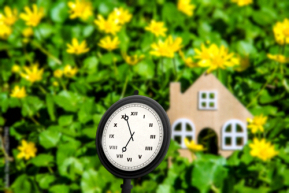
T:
6.56
